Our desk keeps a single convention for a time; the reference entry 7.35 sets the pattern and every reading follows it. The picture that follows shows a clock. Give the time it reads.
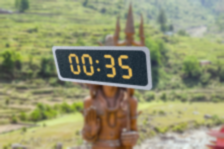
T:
0.35
